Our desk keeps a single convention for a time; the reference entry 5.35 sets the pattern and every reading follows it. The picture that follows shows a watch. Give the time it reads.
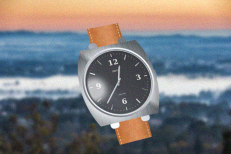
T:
12.37
